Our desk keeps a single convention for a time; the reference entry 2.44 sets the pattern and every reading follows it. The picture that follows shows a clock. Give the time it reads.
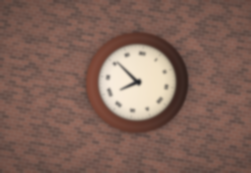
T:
7.51
